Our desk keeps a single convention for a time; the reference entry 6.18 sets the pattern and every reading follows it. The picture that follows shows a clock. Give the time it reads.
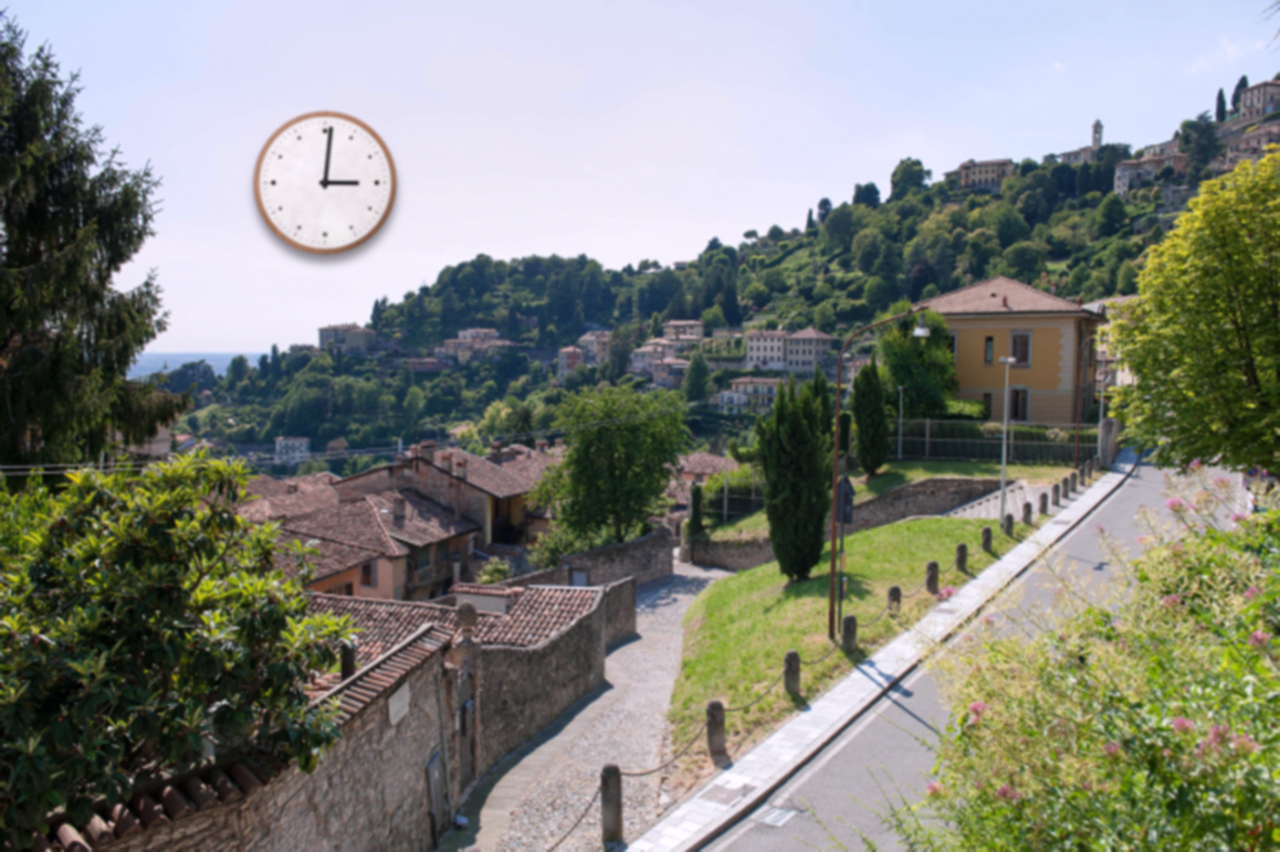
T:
3.01
